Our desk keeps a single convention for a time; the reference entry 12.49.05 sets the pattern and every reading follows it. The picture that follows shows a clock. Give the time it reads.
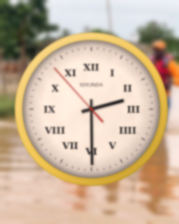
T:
2.29.53
